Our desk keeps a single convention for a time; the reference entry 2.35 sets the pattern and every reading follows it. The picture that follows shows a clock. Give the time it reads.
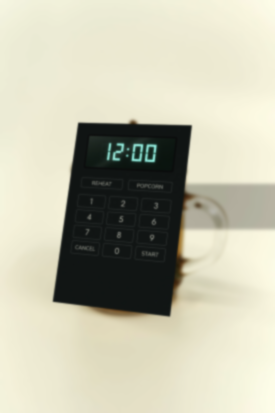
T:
12.00
